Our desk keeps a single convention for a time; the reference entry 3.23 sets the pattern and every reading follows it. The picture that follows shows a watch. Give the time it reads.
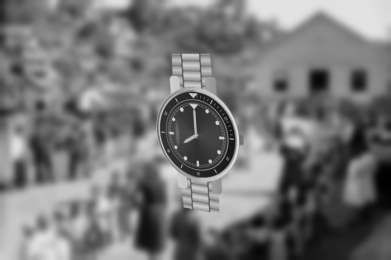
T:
8.00
